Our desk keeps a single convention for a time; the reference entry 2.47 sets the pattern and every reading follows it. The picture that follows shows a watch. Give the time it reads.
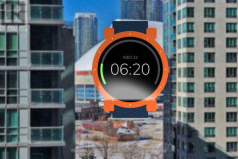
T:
6.20
